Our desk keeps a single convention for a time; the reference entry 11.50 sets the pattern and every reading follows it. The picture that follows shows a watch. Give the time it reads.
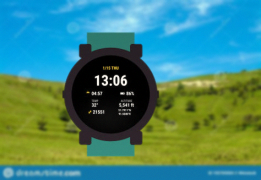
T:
13.06
